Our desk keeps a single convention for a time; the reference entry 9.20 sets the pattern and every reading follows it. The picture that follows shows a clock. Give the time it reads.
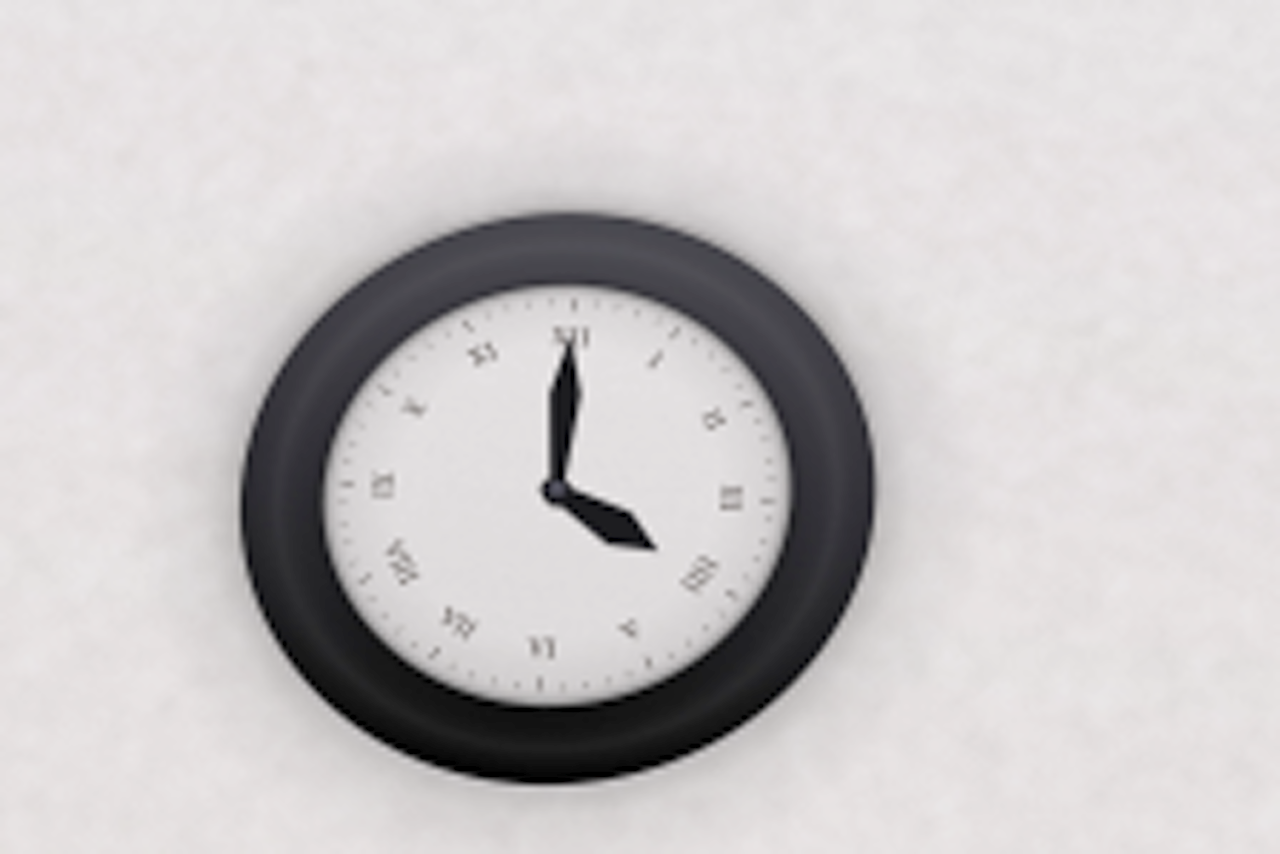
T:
4.00
